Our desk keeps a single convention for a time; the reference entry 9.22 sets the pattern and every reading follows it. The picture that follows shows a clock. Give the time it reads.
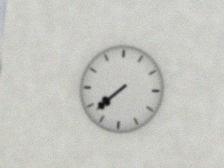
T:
7.38
